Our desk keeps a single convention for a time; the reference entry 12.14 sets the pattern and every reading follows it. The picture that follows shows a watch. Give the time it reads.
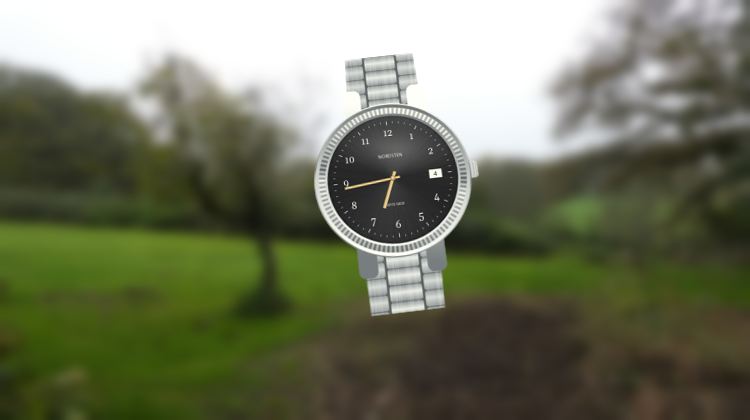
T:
6.44
